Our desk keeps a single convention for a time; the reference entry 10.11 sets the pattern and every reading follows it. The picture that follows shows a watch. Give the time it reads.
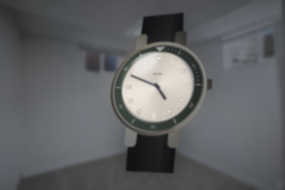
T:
4.49
